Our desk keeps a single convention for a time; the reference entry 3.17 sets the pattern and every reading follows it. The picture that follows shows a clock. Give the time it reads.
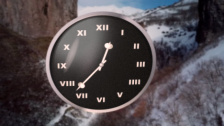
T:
12.37
